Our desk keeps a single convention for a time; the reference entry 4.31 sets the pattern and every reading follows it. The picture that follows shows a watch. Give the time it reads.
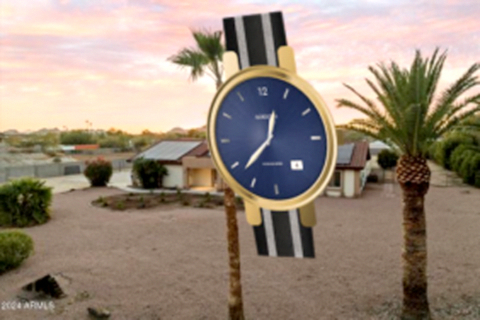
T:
12.38
